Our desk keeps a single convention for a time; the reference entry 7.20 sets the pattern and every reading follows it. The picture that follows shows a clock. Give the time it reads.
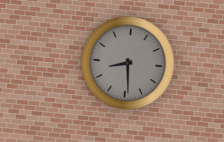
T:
8.29
